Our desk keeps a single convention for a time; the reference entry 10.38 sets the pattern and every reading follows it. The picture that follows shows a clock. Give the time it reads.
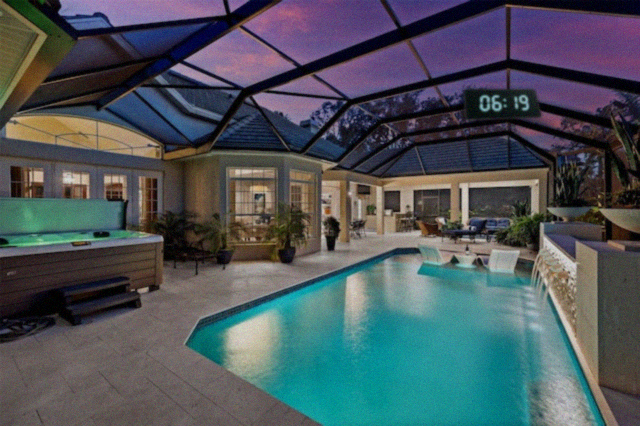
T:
6.19
